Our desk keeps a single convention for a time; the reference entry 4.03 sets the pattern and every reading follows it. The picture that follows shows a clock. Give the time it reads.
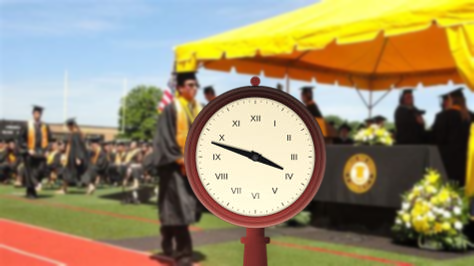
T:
3.48
